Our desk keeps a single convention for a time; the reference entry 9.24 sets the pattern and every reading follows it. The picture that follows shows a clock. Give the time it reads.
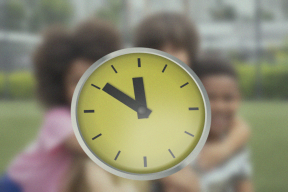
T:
11.51
